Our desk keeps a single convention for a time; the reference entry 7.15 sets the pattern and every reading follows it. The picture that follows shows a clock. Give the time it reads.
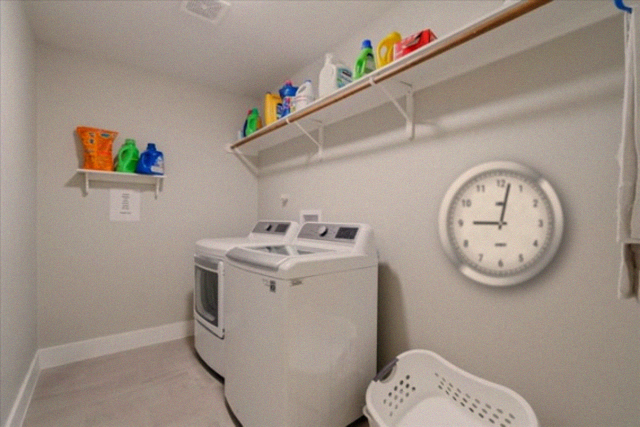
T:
9.02
